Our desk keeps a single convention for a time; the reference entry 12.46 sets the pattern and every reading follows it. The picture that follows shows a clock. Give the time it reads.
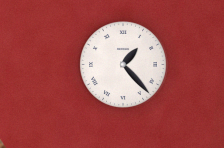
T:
1.23
